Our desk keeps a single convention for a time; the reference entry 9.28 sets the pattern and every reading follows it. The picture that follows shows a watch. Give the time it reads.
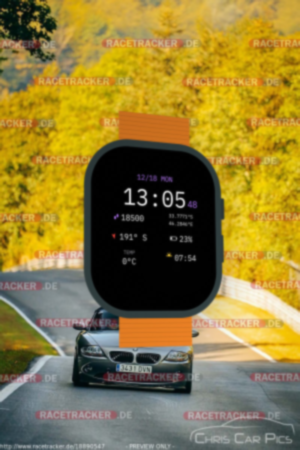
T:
13.05
